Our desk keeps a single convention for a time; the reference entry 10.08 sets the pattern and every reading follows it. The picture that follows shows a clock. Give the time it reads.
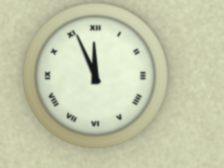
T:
11.56
